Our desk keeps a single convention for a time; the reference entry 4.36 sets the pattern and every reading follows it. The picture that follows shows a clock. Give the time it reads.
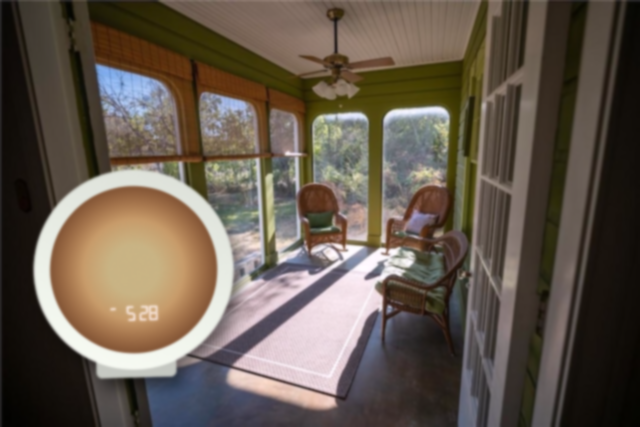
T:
5.28
